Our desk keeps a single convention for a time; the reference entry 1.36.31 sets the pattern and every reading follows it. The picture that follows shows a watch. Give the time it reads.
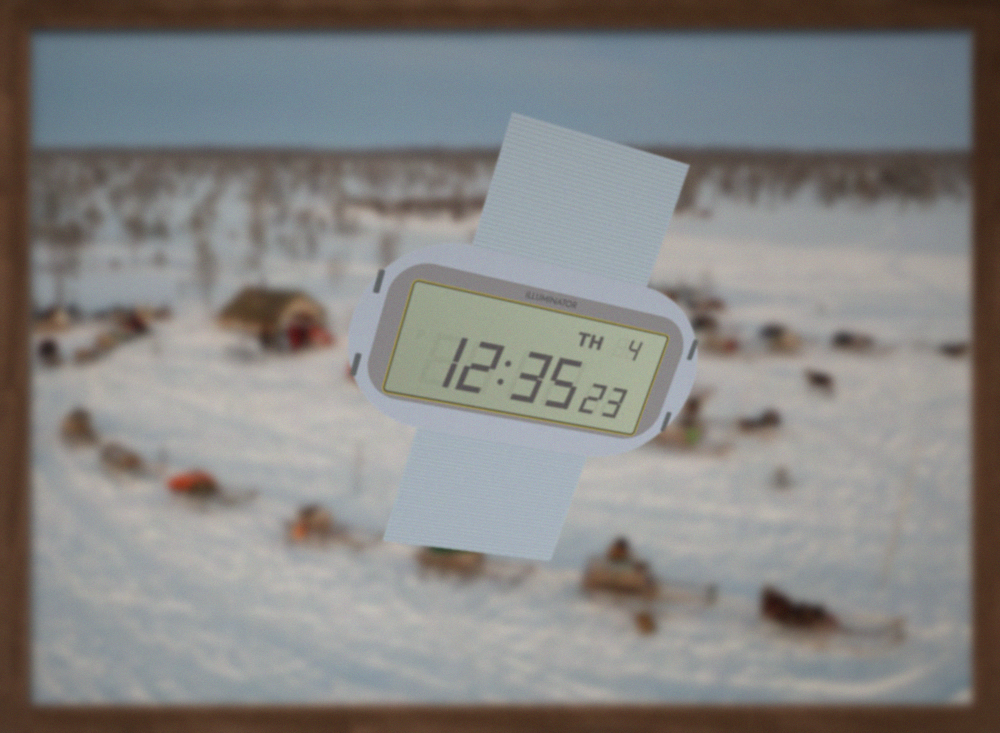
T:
12.35.23
